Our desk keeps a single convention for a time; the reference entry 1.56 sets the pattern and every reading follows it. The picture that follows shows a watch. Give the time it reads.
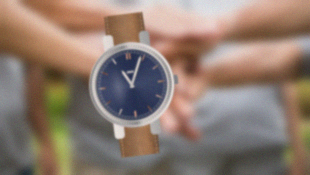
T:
11.04
